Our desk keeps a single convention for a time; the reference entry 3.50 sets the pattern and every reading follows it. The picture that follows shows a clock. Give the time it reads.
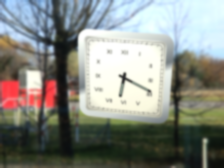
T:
6.19
